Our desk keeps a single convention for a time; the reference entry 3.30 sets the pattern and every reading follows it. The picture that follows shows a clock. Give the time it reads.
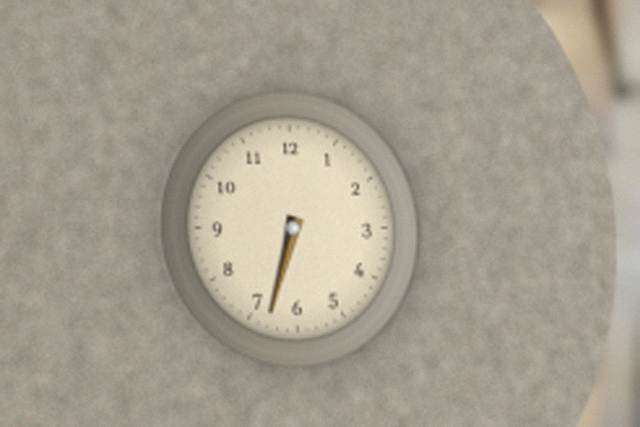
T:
6.33
